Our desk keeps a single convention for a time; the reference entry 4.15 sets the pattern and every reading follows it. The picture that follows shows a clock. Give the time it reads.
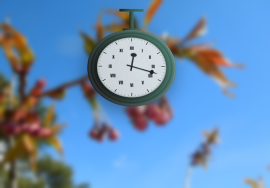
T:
12.18
